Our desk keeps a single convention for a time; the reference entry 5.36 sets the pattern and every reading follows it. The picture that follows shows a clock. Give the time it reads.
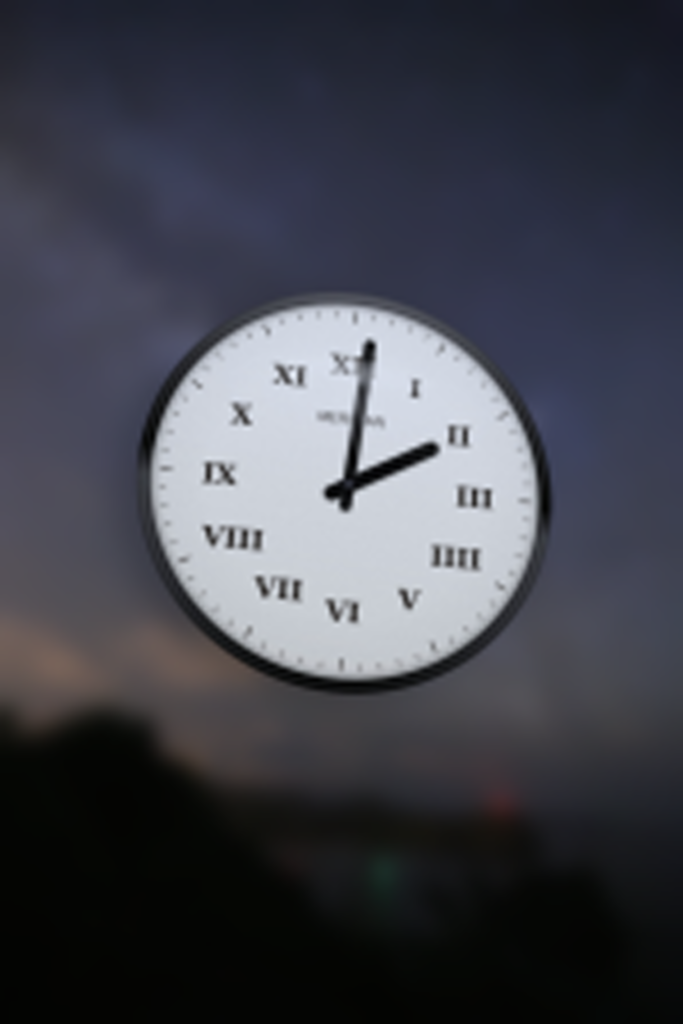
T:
2.01
